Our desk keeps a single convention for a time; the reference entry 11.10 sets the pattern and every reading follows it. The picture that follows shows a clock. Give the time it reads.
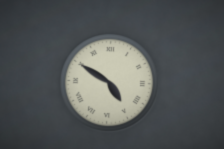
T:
4.50
